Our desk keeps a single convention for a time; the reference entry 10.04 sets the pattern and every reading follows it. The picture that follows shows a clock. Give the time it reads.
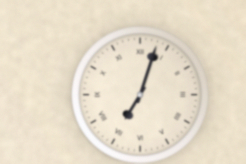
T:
7.03
